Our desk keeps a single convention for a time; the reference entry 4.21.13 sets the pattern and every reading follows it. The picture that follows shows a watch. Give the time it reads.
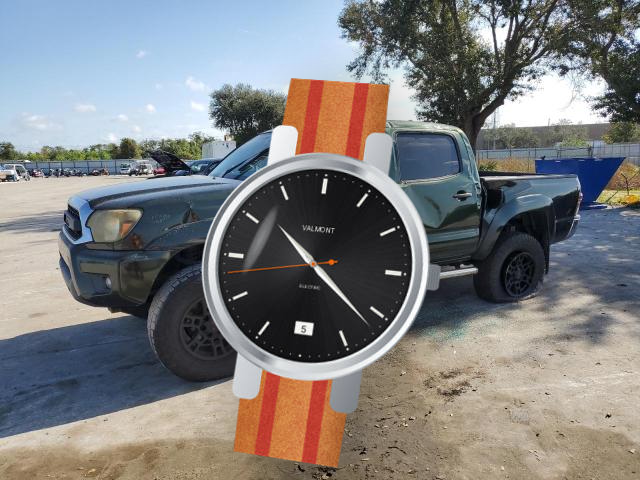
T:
10.21.43
